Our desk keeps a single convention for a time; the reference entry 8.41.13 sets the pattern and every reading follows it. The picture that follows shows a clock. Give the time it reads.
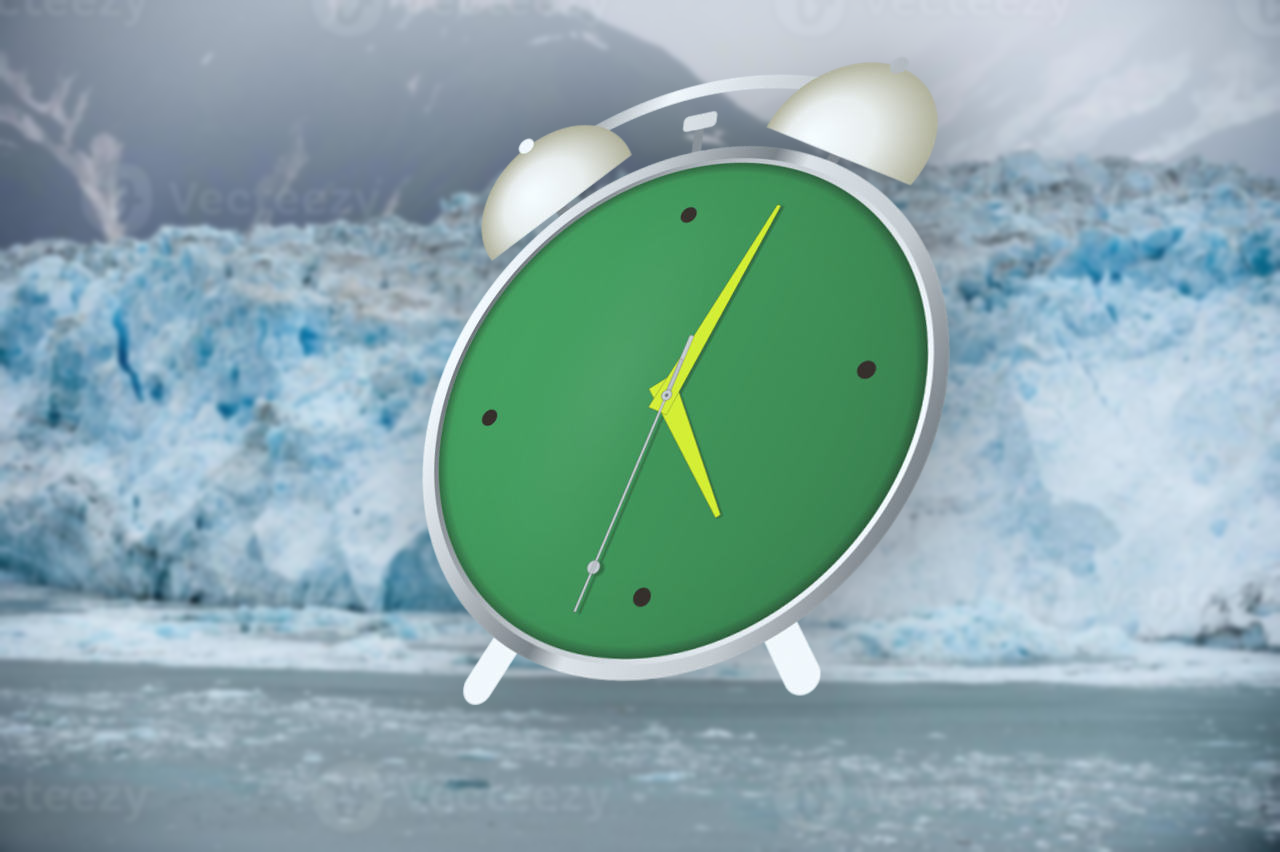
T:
5.04.33
